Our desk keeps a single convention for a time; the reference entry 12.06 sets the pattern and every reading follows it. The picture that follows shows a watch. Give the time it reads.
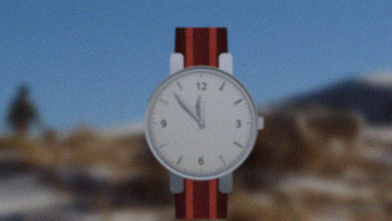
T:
11.53
